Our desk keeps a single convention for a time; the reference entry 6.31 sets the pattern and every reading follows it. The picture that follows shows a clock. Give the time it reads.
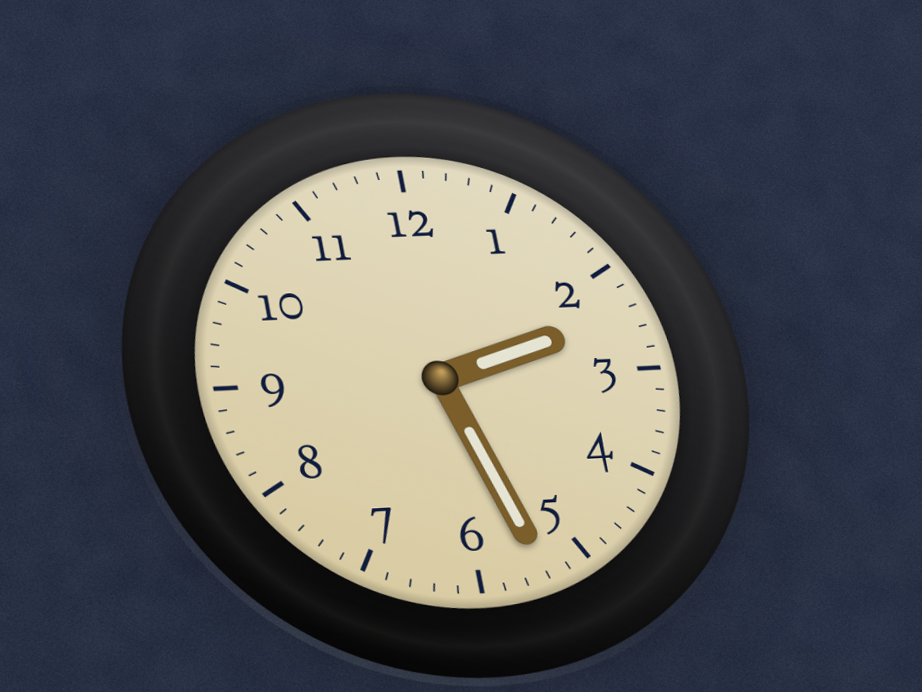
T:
2.27
